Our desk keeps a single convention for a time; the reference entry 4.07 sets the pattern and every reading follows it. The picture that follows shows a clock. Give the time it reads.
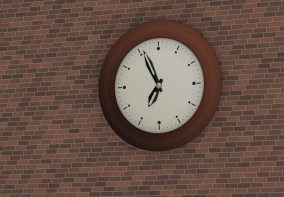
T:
6.56
